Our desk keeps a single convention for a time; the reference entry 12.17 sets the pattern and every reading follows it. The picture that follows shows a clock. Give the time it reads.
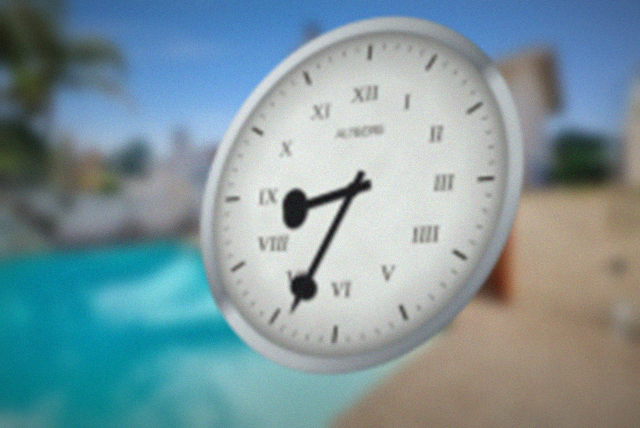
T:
8.34
